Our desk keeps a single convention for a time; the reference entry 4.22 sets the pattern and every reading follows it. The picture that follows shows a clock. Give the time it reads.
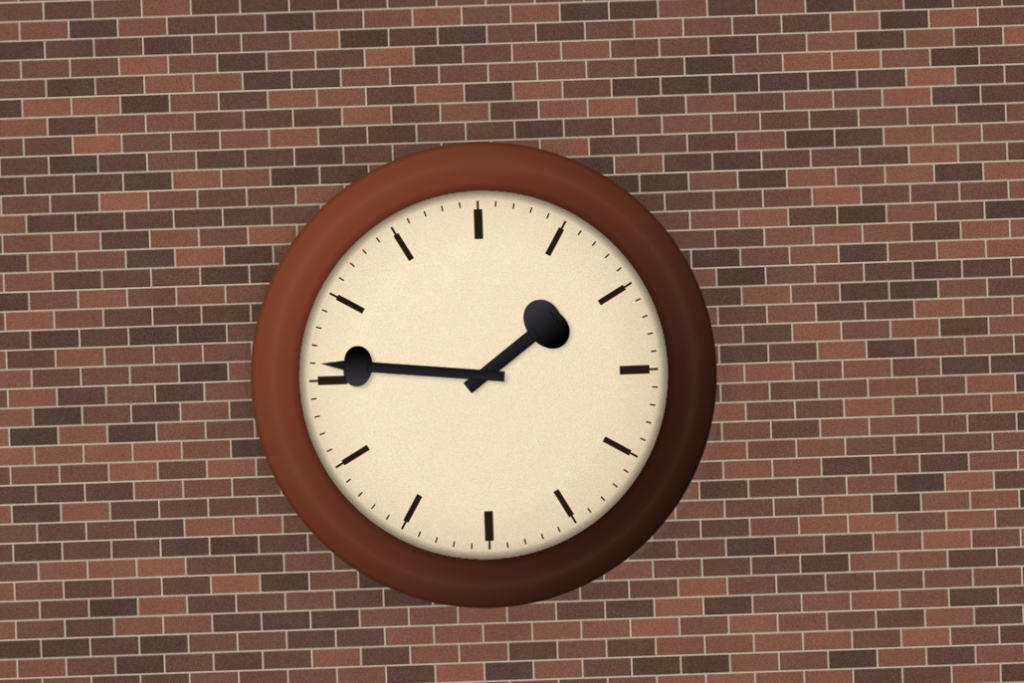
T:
1.46
